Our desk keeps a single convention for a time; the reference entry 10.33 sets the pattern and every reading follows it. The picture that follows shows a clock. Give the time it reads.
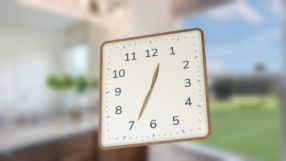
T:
12.34
